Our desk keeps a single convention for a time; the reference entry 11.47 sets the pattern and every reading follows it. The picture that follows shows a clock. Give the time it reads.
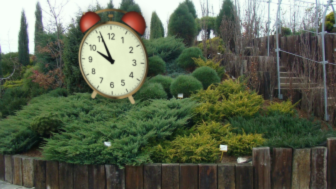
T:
9.56
